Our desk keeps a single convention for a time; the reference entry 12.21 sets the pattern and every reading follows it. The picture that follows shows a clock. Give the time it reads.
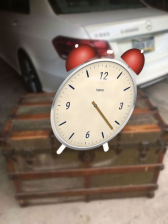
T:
4.22
